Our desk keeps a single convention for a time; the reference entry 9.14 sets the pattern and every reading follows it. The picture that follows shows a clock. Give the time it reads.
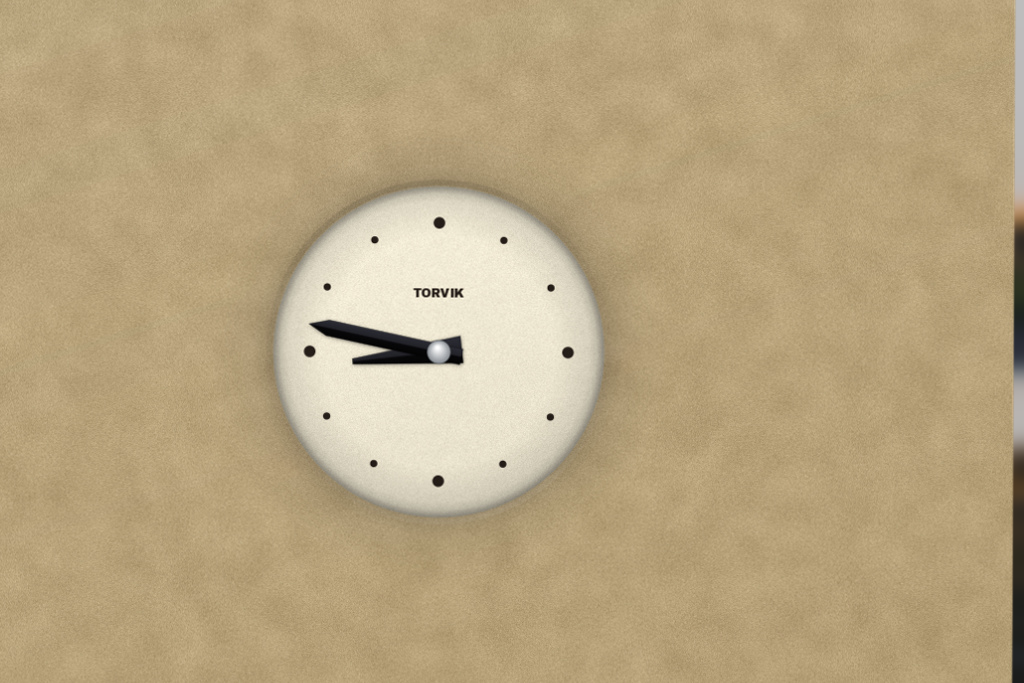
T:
8.47
